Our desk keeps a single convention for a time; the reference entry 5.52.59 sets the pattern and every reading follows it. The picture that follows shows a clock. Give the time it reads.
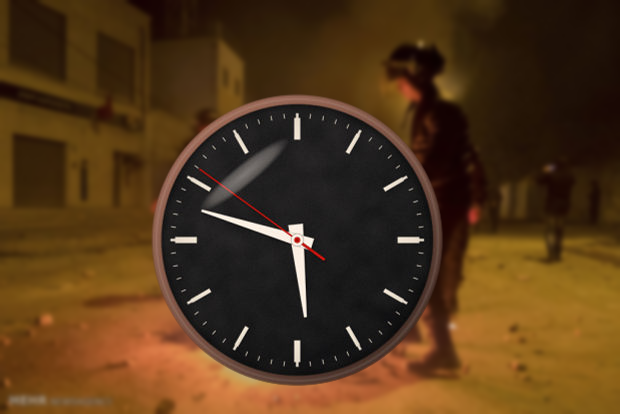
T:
5.47.51
